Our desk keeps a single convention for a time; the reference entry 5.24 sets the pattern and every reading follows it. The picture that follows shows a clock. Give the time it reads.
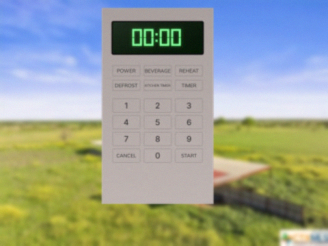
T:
0.00
